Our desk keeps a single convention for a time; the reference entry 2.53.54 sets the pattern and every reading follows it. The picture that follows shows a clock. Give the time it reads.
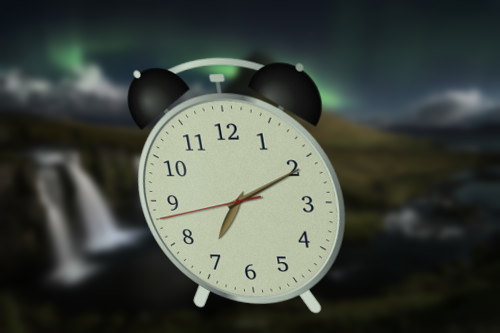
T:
7.10.43
